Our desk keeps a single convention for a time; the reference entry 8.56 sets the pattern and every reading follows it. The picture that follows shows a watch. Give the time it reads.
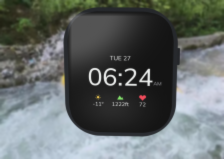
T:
6.24
